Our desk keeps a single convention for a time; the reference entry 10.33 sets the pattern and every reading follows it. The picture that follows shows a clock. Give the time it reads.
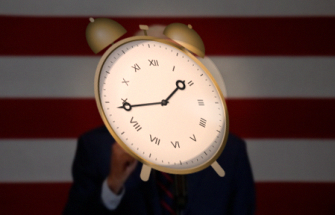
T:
1.44
